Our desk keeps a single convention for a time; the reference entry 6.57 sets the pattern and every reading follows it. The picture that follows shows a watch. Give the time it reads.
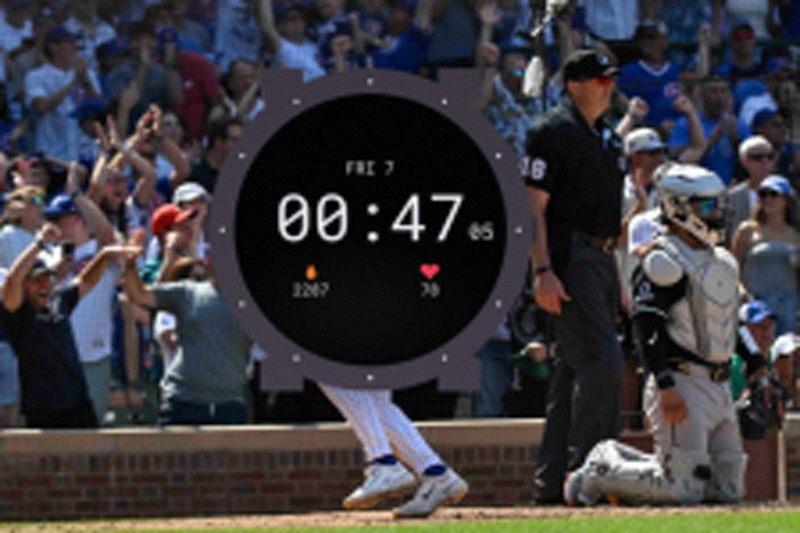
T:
0.47
